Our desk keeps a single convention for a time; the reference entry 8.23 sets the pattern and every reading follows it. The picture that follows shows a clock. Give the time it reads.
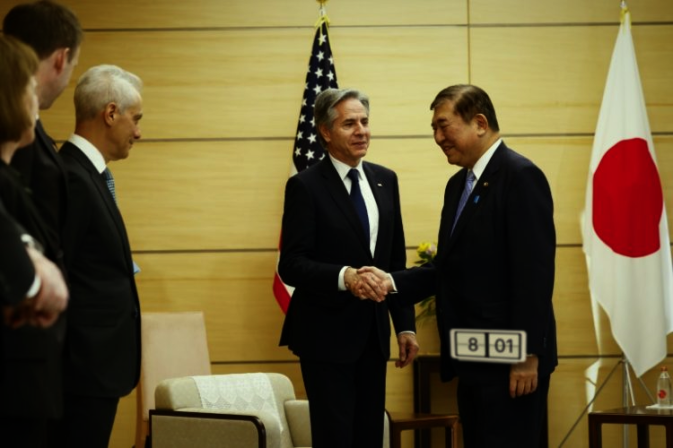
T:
8.01
